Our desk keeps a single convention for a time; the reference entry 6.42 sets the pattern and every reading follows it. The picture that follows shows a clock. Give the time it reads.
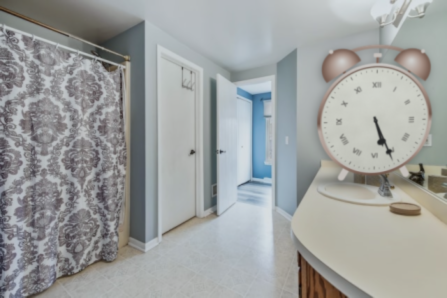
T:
5.26
